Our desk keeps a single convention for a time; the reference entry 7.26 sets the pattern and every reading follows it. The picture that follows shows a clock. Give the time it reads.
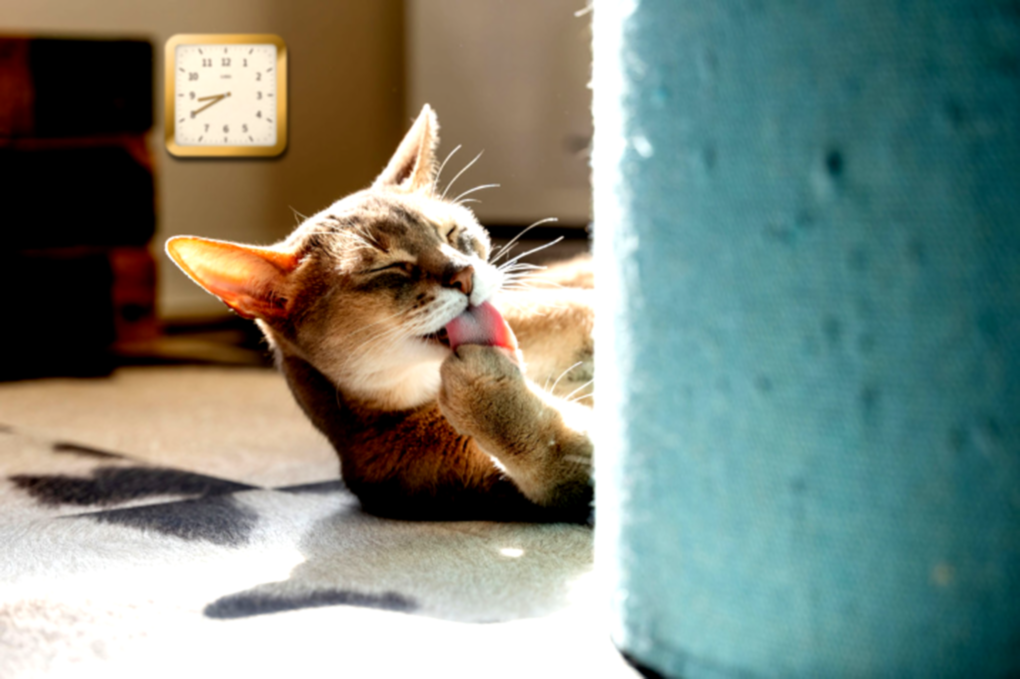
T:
8.40
